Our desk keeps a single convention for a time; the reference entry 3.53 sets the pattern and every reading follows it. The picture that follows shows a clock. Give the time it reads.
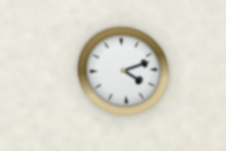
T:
4.12
